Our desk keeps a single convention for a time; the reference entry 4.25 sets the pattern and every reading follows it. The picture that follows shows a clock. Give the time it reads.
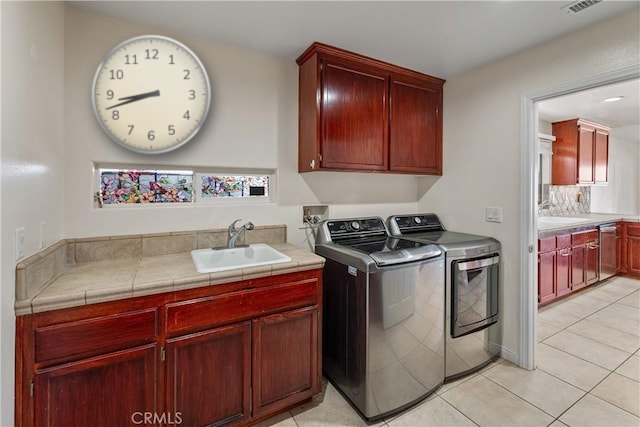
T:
8.42
